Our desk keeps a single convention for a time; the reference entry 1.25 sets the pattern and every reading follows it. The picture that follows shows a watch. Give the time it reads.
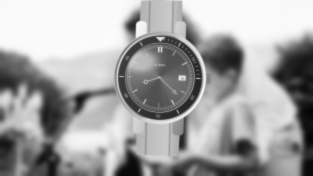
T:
8.22
